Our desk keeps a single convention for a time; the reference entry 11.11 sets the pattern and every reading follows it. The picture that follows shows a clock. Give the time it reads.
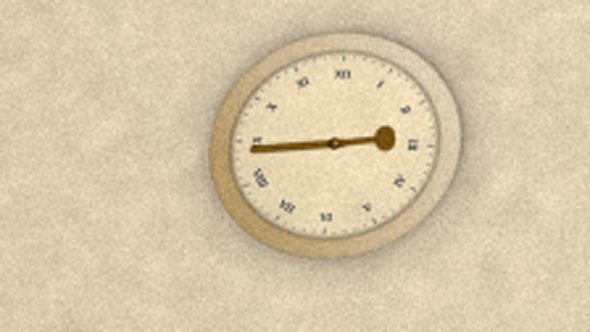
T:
2.44
